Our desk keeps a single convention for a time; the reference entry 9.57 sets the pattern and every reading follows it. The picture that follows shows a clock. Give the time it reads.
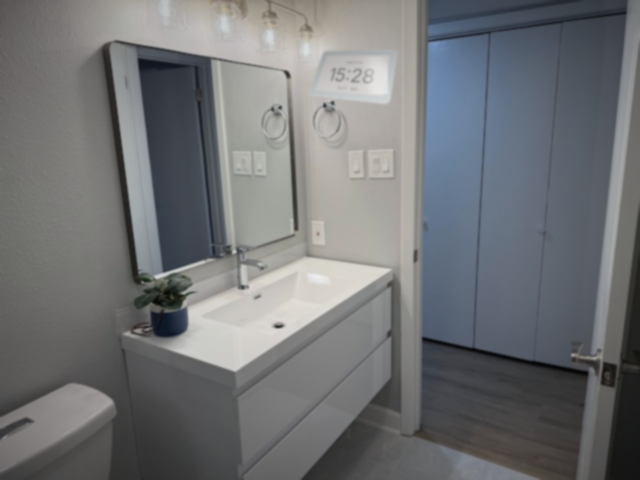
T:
15.28
